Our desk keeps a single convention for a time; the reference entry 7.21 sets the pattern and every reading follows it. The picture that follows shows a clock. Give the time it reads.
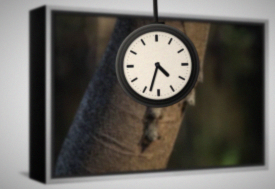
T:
4.33
